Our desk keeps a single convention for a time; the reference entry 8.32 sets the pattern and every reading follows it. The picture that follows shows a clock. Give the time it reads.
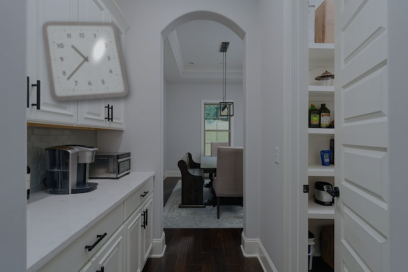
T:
10.38
